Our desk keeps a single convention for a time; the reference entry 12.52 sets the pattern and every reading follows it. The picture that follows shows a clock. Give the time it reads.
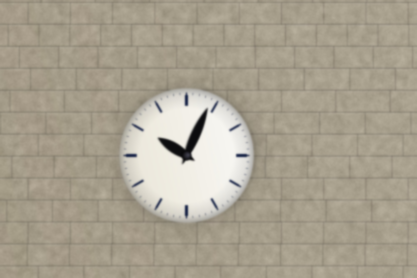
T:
10.04
